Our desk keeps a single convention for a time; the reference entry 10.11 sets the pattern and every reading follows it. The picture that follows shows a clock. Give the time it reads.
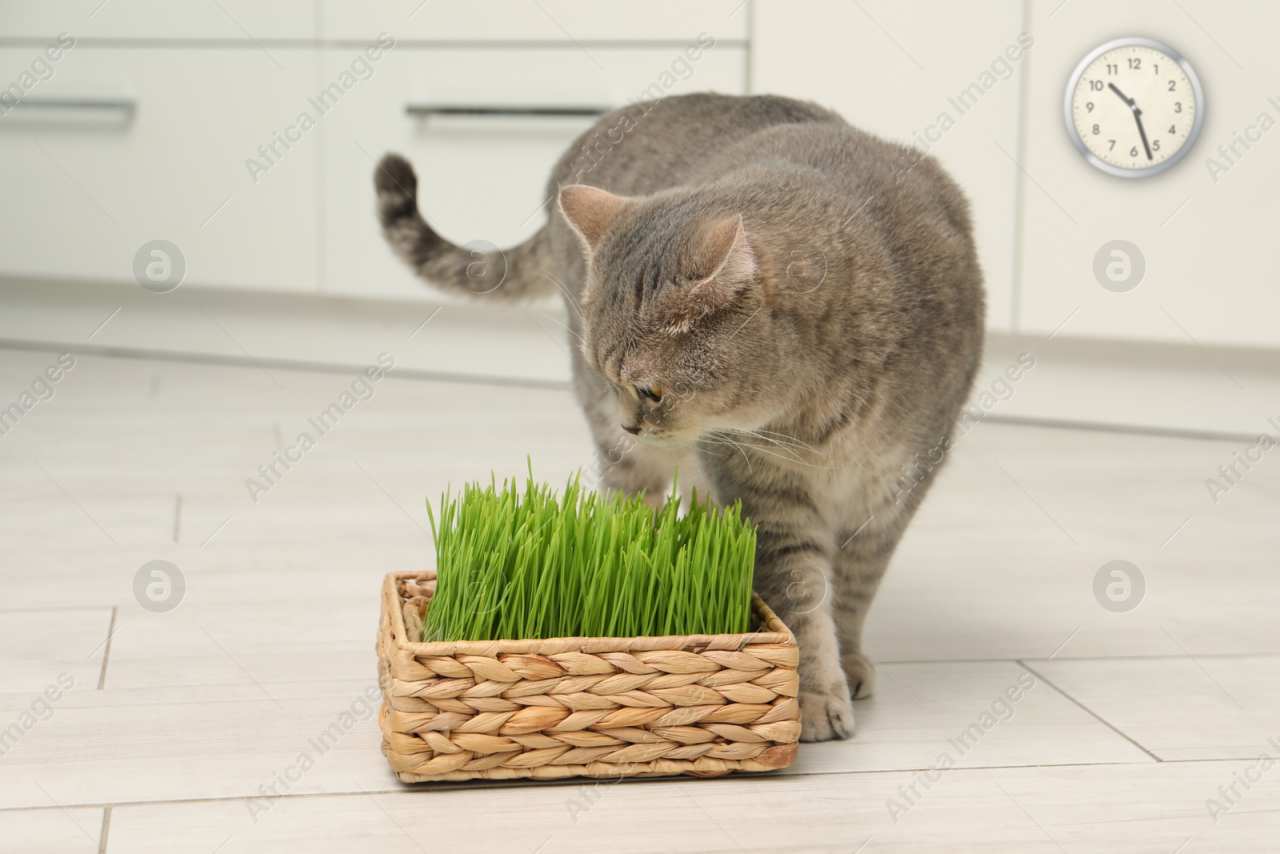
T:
10.27
